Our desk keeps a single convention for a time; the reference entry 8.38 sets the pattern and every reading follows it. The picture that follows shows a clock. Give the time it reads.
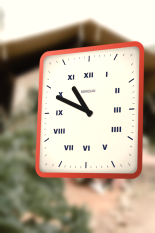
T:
10.49
